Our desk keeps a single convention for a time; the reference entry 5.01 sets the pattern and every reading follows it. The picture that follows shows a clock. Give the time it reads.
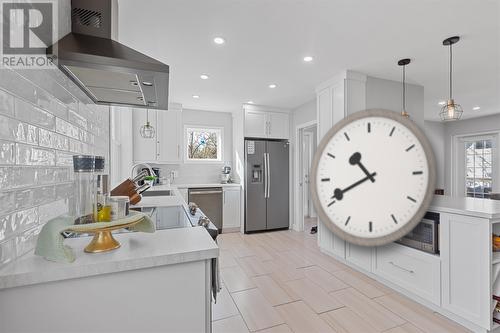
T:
10.41
